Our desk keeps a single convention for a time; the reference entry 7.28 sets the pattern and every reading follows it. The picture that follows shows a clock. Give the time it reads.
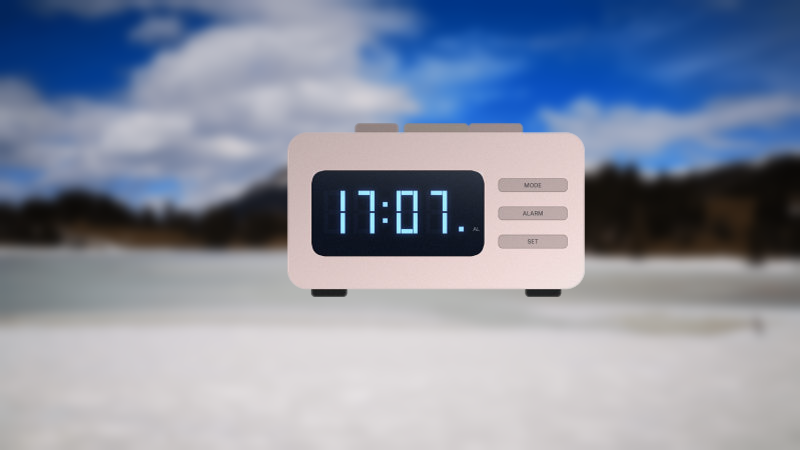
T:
17.07
